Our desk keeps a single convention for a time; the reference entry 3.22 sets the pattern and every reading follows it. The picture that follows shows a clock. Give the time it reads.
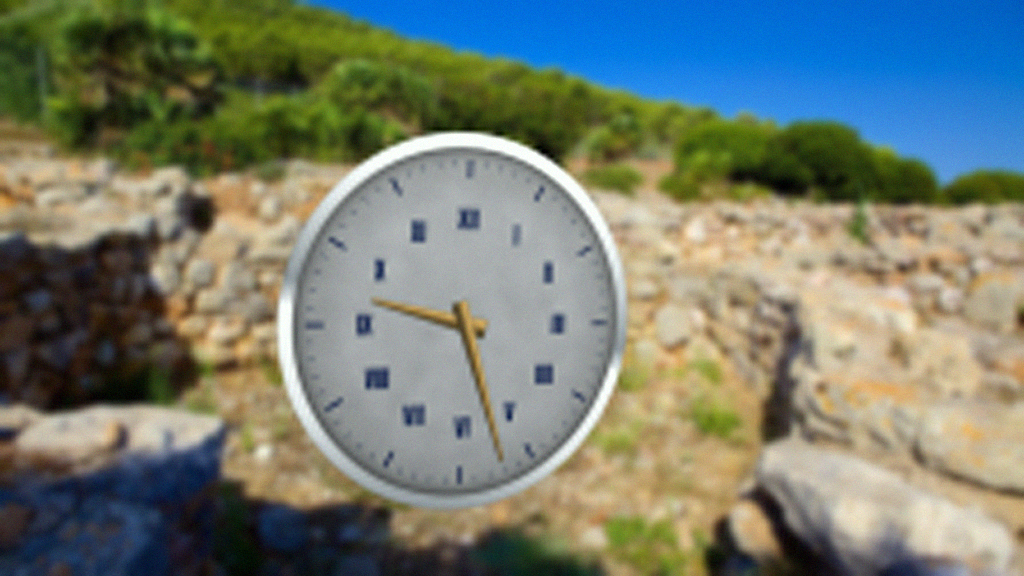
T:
9.27
